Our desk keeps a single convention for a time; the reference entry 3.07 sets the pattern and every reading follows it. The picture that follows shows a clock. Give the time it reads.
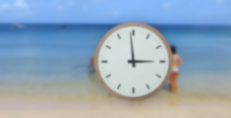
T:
2.59
